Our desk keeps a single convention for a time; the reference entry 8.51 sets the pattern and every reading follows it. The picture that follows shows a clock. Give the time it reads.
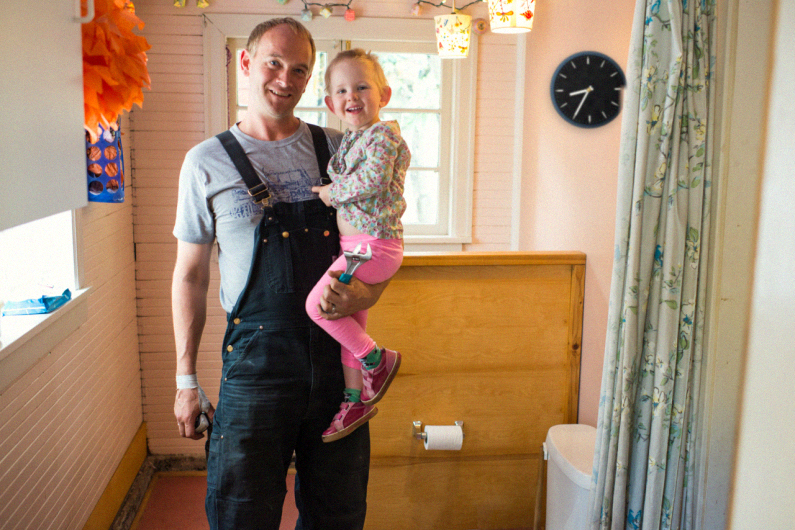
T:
8.35
